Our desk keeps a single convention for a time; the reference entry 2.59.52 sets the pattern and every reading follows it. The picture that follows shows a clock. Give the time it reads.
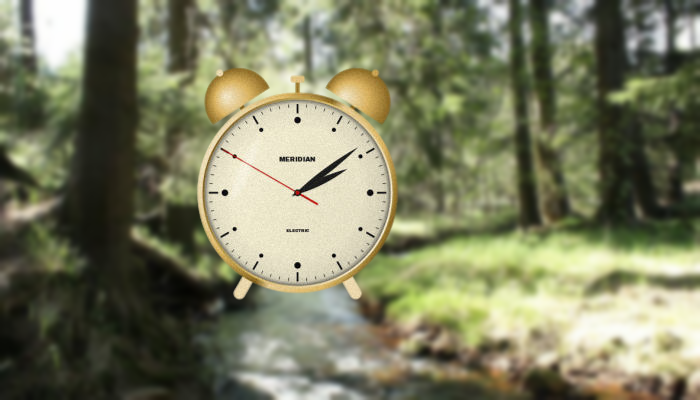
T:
2.08.50
